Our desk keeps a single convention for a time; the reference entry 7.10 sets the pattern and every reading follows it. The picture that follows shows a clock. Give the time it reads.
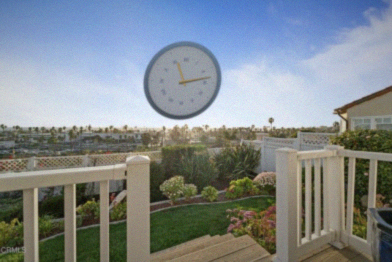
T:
11.13
